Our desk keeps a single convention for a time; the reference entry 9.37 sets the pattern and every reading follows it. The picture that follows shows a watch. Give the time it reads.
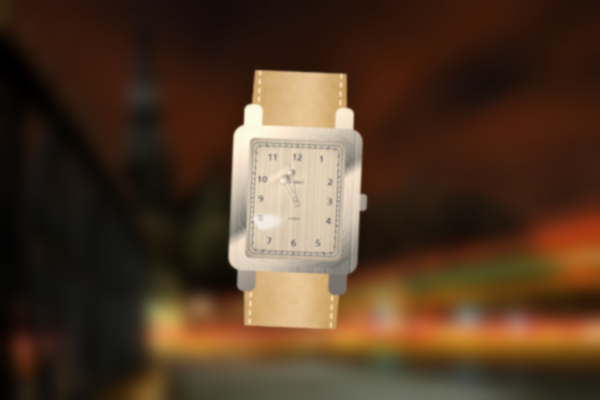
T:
10.58
